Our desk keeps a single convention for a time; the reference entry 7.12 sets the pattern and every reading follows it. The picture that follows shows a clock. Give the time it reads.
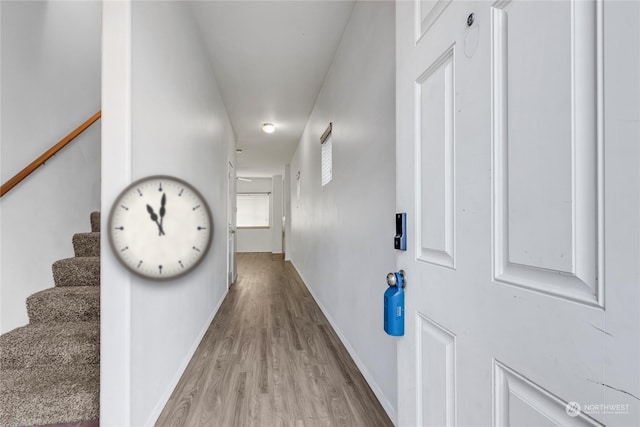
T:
11.01
